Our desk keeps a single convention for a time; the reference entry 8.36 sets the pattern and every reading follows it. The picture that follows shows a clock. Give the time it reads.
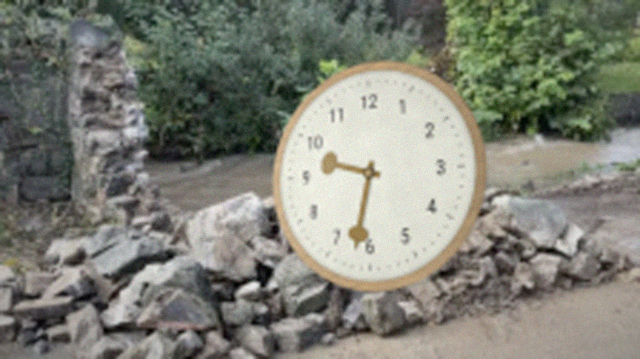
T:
9.32
